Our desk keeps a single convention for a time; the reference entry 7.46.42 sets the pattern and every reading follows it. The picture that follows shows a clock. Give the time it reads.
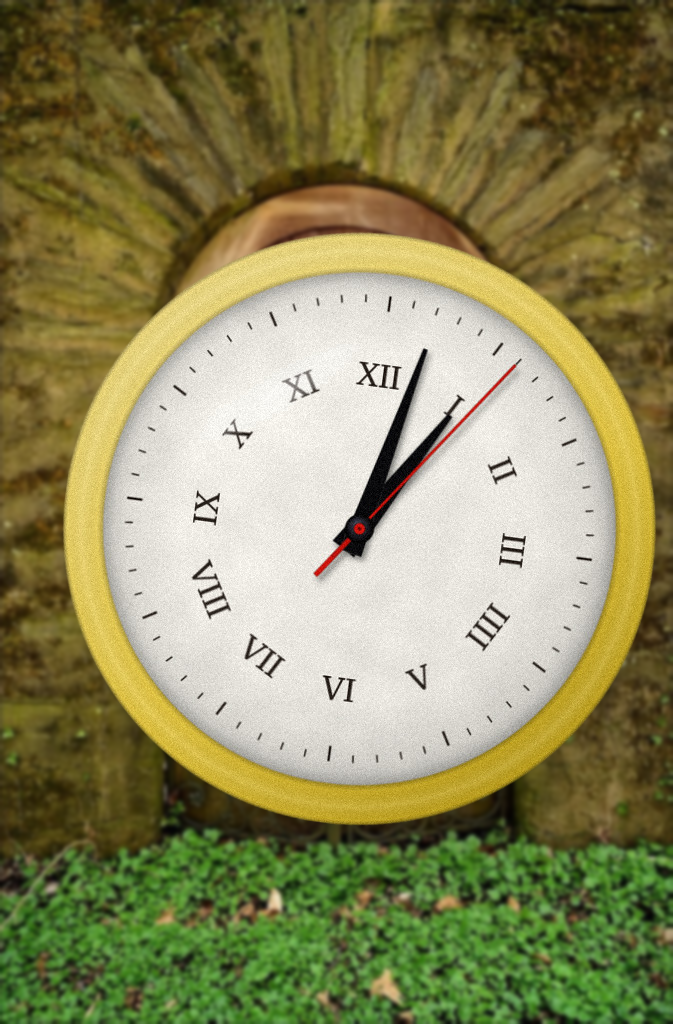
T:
1.02.06
